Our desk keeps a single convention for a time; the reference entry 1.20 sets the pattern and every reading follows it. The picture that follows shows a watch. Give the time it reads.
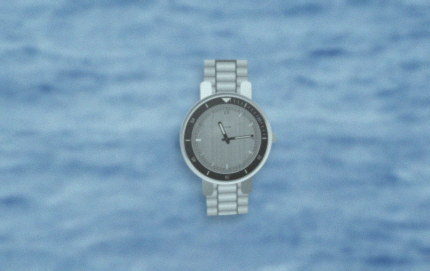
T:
11.14
